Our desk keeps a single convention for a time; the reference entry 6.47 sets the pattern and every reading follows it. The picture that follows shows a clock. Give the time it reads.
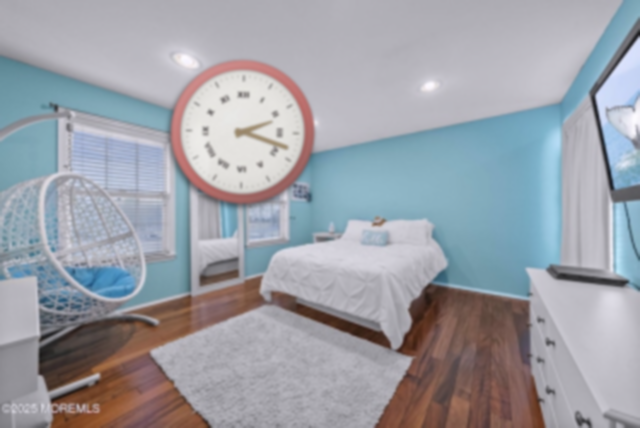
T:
2.18
